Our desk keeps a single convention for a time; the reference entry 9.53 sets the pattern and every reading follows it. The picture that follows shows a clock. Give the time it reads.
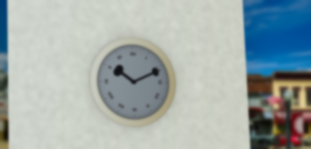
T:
10.11
